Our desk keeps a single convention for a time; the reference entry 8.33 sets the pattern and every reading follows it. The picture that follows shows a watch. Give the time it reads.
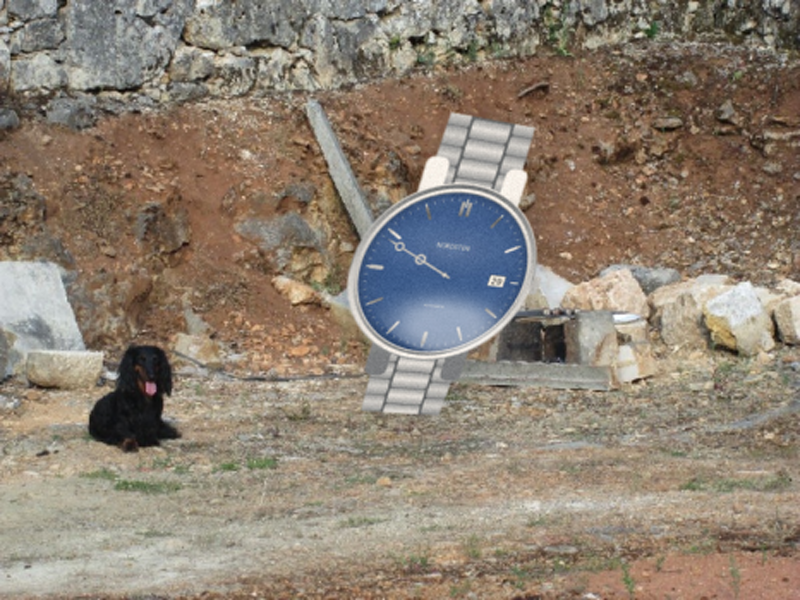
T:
9.49
